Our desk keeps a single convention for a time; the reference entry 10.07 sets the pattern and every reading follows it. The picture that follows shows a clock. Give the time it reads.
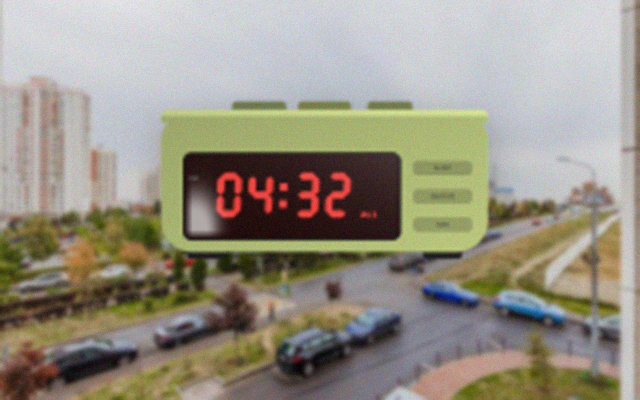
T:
4.32
